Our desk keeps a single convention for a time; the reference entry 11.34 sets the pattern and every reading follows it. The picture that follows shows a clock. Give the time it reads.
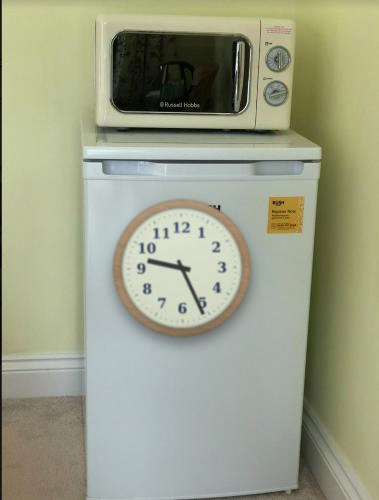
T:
9.26
